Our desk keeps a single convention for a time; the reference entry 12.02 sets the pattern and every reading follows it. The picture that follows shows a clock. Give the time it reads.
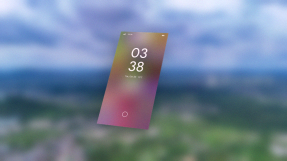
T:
3.38
